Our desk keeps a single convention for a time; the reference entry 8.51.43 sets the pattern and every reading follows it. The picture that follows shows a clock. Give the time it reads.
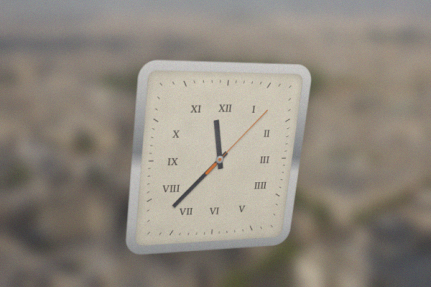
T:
11.37.07
